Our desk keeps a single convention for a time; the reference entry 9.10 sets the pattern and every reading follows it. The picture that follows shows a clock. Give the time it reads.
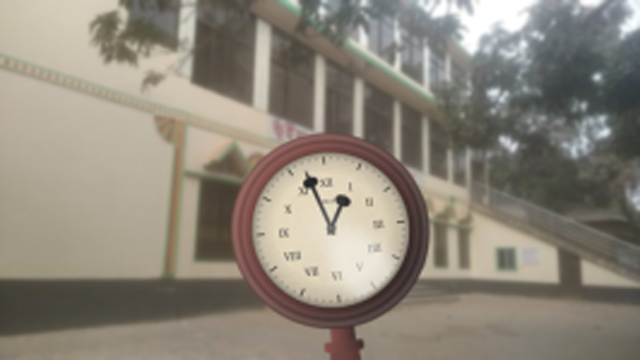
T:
12.57
